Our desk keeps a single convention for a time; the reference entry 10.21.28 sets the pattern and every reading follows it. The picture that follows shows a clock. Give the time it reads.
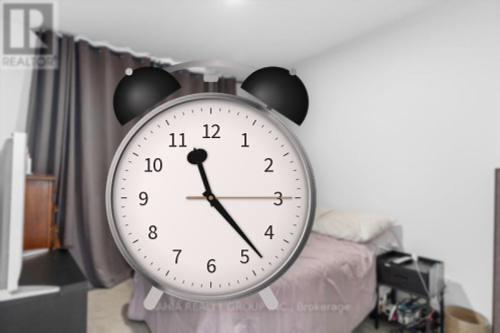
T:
11.23.15
